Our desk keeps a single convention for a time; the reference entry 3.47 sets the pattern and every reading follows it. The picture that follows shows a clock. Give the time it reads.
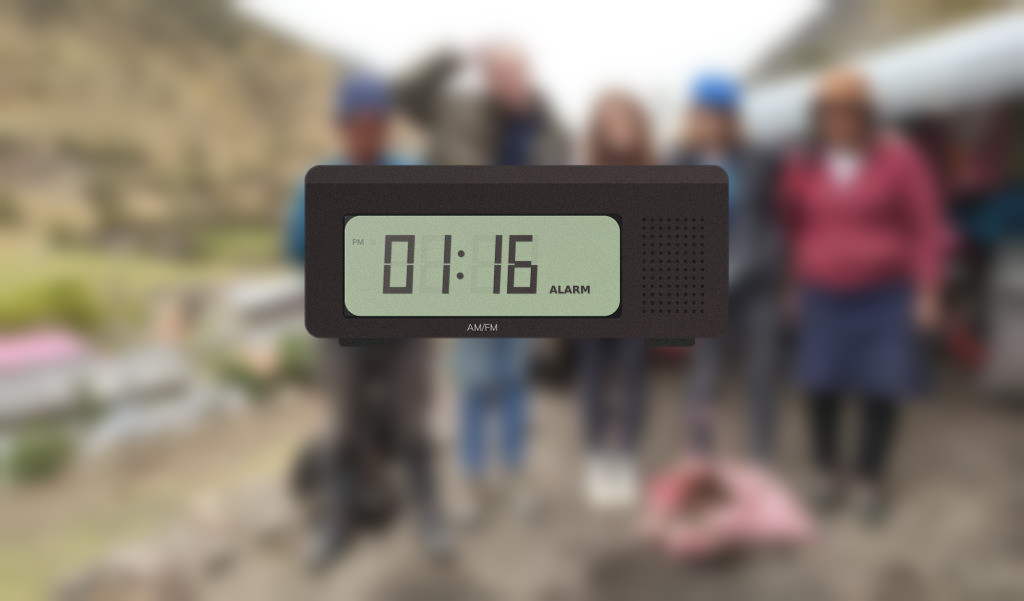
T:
1.16
